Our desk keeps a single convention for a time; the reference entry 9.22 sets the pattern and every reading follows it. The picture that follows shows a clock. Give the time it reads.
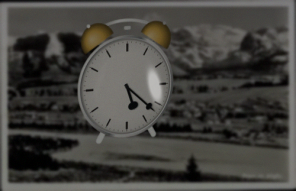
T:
5.22
